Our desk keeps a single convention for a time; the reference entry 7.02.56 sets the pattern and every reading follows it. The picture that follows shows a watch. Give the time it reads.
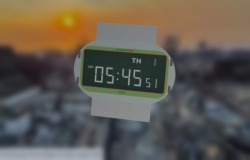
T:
5.45.51
